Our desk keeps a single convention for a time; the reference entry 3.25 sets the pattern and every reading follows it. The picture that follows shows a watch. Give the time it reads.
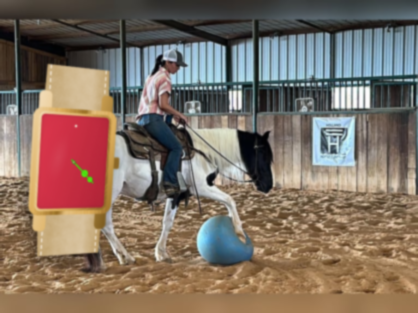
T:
4.22
